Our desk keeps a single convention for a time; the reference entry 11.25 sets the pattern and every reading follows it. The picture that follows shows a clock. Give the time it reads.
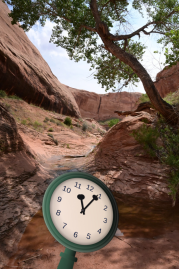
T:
11.04
